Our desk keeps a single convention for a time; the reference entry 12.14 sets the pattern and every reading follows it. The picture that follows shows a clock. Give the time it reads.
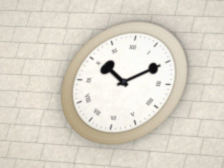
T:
10.10
